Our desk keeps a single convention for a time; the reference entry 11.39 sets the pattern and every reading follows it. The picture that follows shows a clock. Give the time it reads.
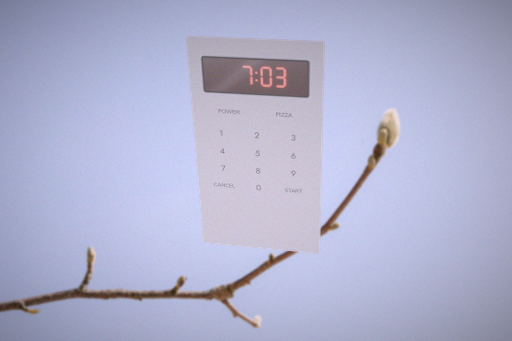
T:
7.03
